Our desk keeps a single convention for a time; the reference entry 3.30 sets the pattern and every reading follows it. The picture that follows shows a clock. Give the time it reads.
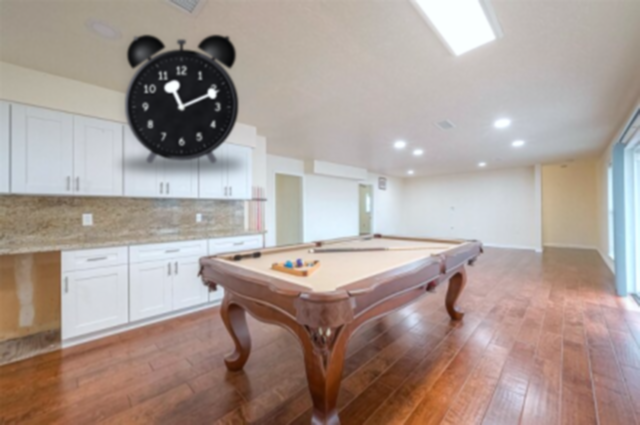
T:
11.11
